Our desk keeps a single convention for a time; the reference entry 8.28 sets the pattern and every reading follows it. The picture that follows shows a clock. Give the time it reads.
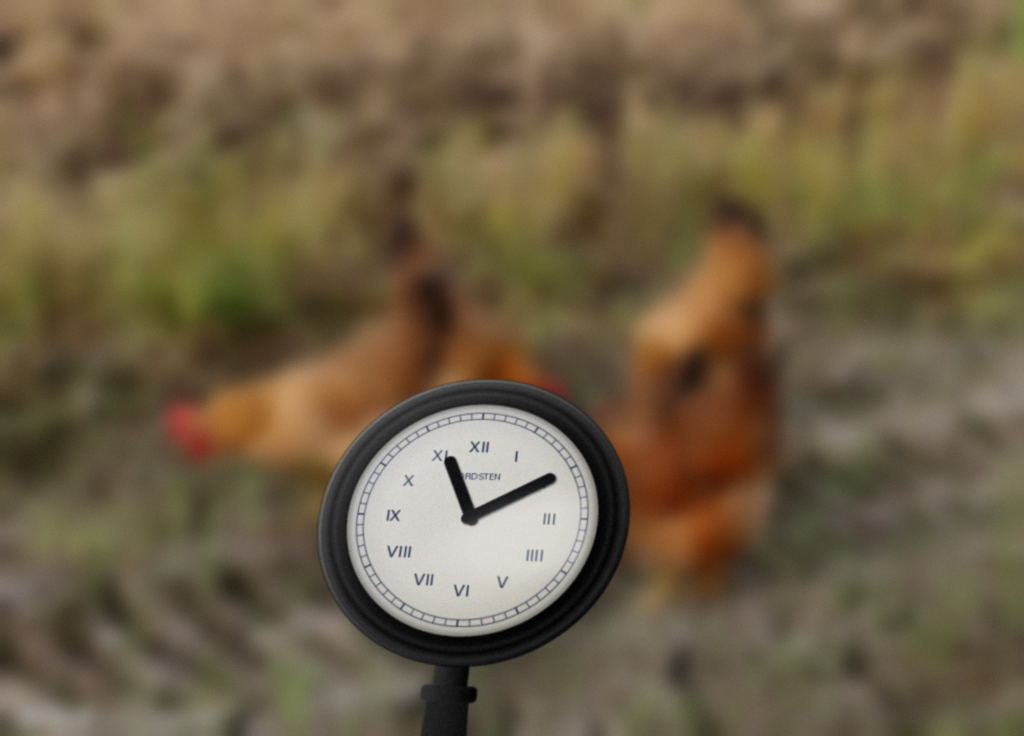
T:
11.10
